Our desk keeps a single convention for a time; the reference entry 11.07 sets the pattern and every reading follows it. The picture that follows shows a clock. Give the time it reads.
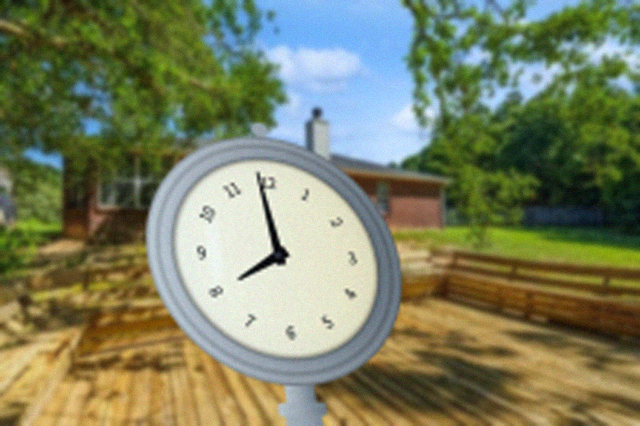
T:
7.59
